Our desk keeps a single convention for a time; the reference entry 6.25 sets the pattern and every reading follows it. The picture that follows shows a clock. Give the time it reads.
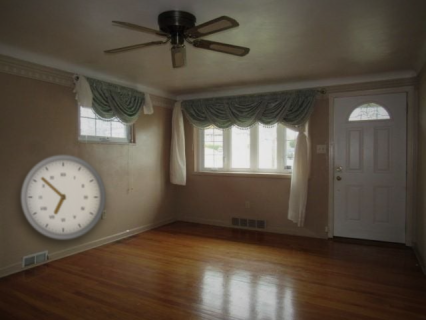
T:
6.52
